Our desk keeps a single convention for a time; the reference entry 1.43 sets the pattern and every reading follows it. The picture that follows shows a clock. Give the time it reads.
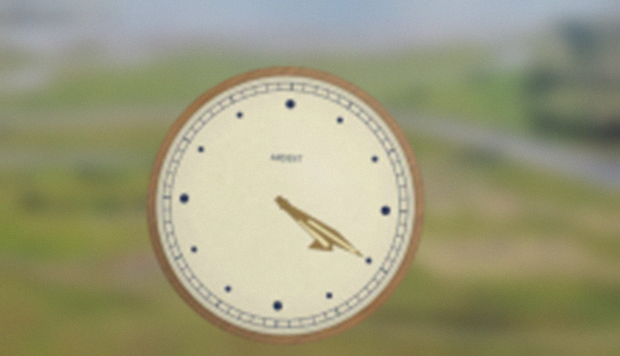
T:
4.20
